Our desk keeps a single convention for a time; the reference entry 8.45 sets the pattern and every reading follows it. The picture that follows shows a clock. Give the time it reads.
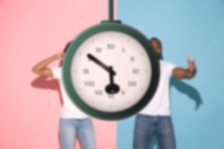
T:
5.51
